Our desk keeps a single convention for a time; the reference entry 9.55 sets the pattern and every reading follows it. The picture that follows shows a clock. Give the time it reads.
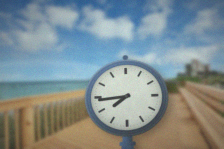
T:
7.44
